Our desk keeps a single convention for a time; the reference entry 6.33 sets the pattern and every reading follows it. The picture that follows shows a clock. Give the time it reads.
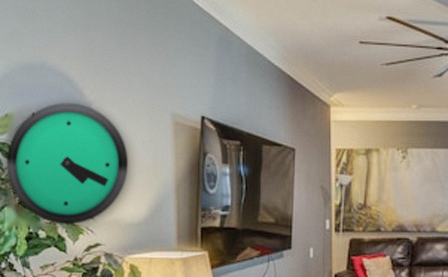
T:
4.19
